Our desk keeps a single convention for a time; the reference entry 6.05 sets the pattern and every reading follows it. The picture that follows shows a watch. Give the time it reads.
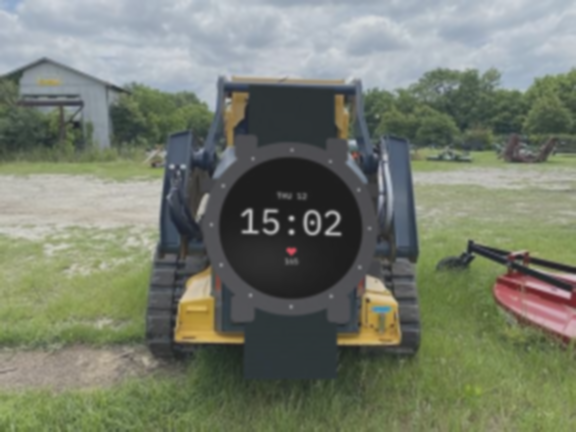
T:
15.02
